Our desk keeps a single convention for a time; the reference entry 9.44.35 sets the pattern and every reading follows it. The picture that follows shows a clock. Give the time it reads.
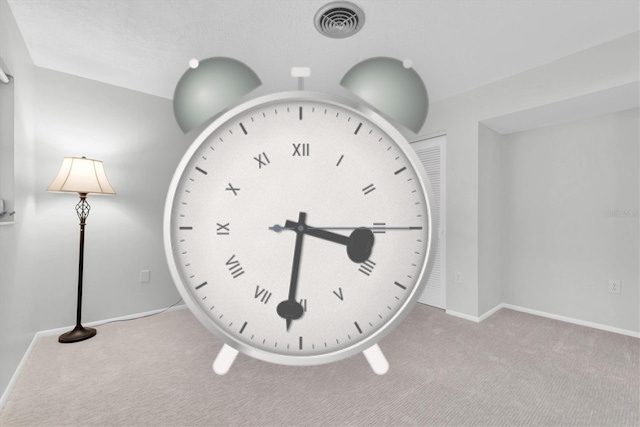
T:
3.31.15
